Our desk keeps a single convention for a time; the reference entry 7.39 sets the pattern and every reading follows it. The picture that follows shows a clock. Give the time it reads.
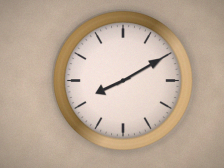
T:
8.10
